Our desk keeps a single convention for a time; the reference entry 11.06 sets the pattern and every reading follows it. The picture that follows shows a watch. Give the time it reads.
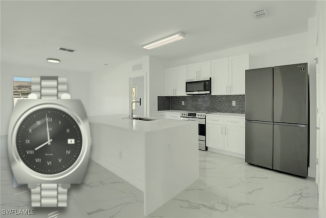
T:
7.59
